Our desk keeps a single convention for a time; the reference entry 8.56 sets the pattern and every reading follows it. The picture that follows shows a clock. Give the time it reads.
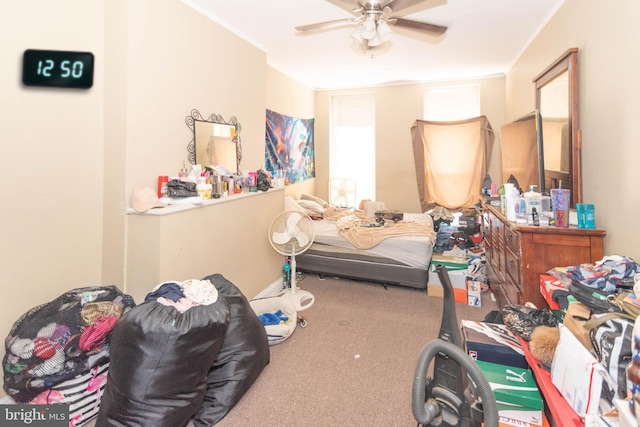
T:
12.50
